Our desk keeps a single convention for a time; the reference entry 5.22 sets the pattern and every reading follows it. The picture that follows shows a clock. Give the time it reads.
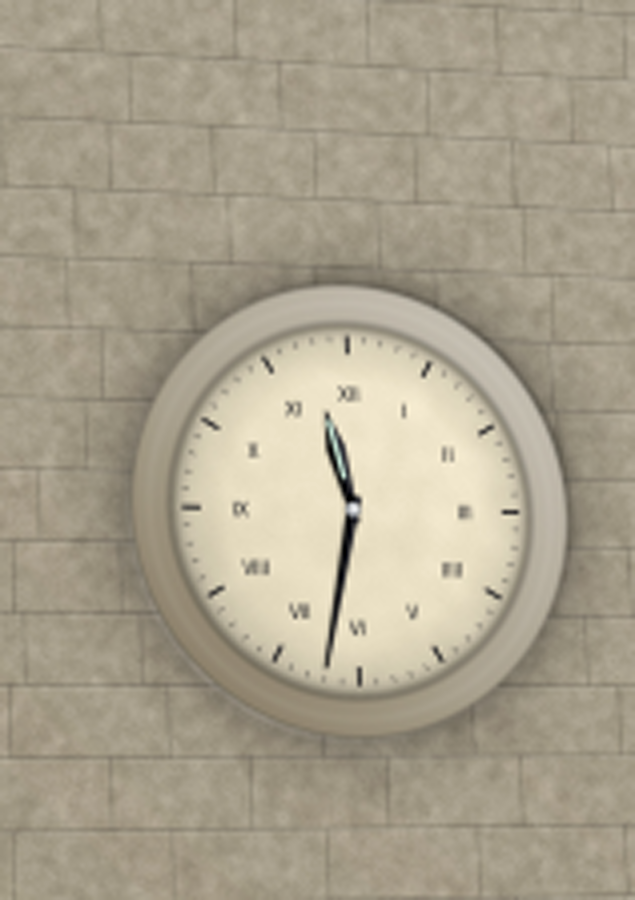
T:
11.32
